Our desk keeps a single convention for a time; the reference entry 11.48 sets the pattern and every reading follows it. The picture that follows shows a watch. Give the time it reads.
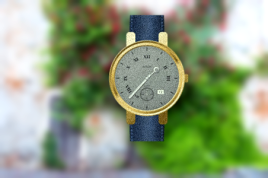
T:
1.37
